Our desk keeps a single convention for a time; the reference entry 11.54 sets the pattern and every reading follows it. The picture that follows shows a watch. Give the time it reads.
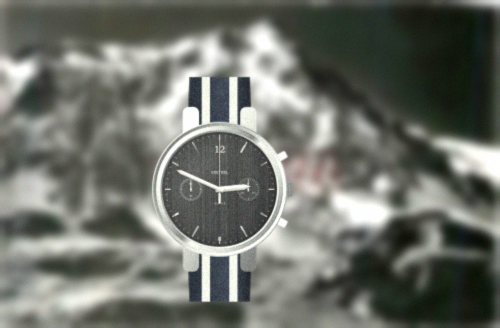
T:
2.49
